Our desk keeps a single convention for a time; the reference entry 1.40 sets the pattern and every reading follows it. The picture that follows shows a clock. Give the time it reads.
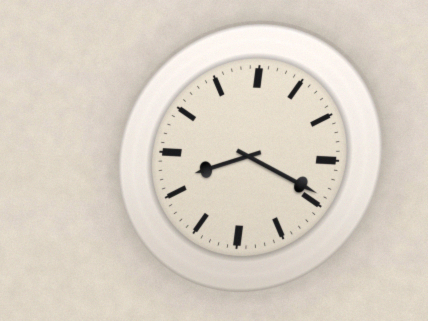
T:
8.19
